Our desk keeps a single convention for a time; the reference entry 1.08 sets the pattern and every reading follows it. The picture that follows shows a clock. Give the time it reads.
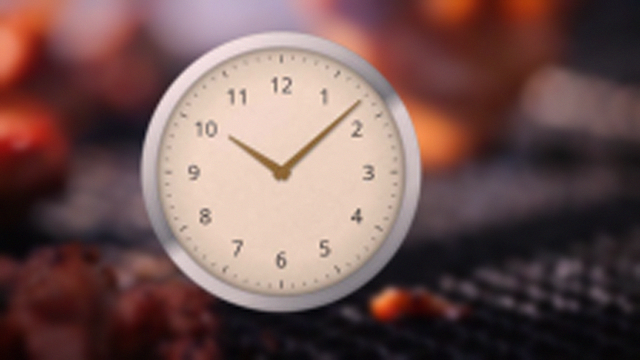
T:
10.08
